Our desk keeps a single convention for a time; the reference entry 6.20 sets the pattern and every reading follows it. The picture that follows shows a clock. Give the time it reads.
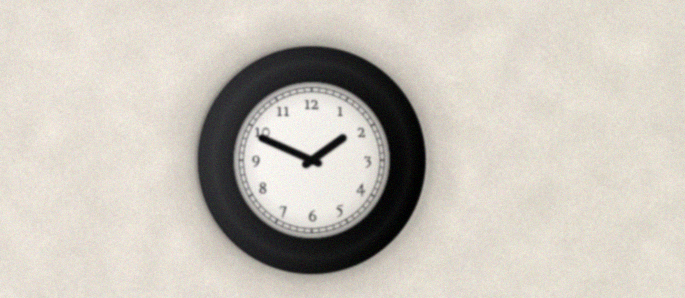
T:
1.49
